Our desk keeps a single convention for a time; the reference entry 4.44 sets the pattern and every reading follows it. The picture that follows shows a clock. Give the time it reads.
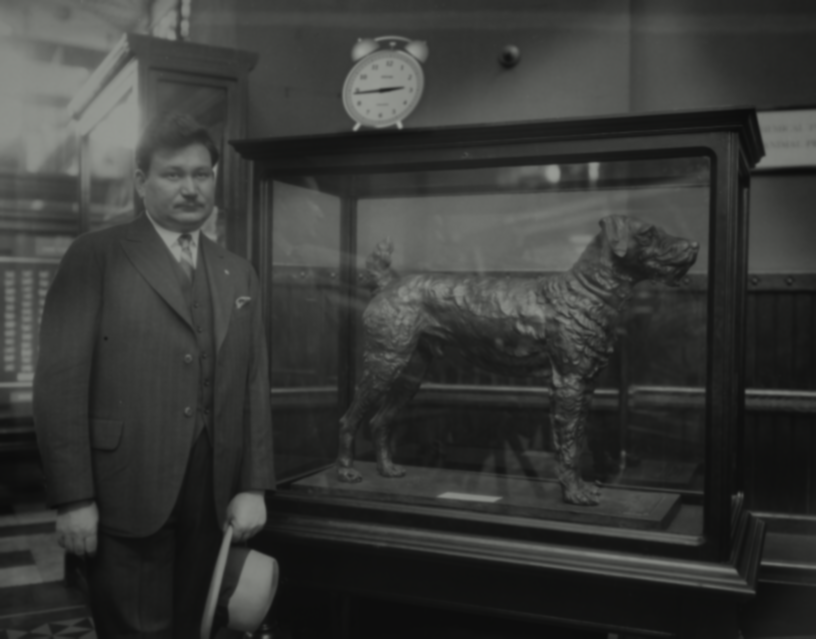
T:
2.44
